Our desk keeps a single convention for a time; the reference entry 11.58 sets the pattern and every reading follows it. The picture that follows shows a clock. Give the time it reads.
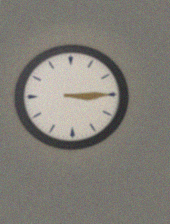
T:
3.15
